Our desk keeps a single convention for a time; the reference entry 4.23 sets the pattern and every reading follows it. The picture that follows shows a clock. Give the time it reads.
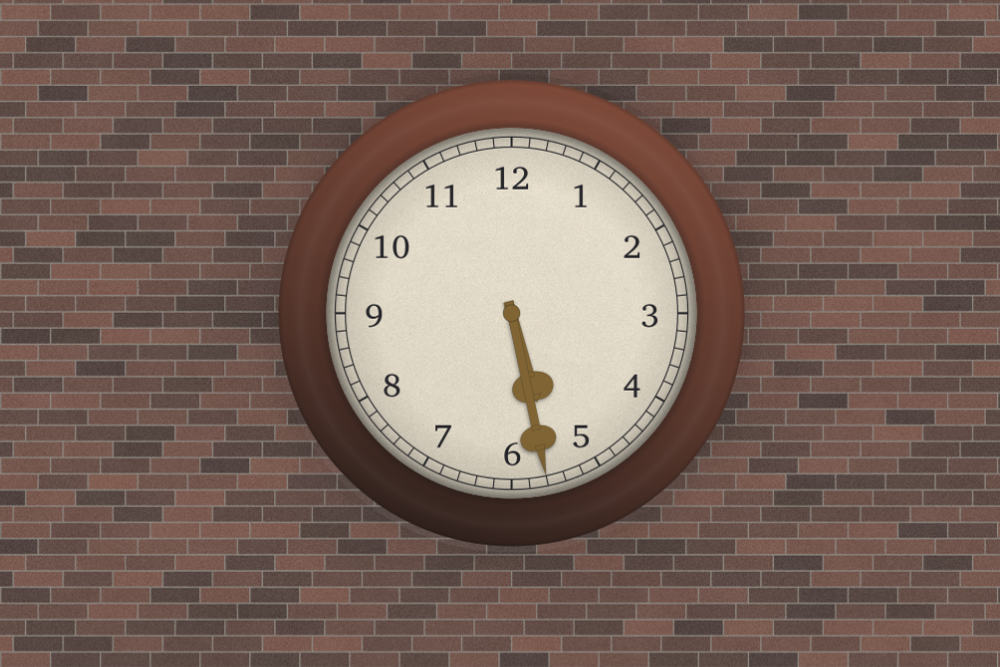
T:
5.28
